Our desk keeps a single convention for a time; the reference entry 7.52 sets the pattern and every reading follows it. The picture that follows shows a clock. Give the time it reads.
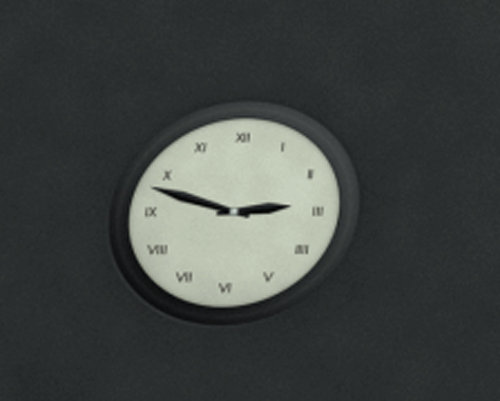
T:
2.48
